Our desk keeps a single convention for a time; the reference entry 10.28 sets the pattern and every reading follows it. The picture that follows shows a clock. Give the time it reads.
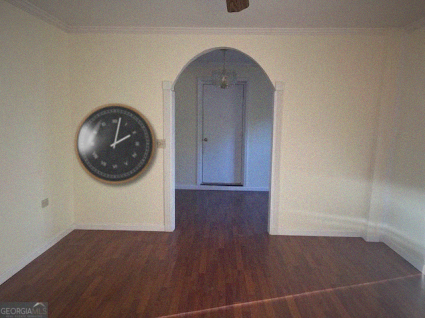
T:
2.02
